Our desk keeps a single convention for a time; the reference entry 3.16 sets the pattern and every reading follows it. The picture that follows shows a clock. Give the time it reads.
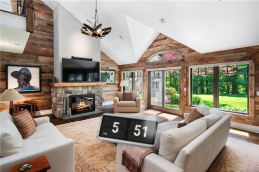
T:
5.51
